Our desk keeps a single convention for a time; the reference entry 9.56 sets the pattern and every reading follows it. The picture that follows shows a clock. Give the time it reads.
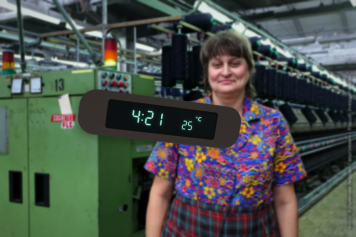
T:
4.21
